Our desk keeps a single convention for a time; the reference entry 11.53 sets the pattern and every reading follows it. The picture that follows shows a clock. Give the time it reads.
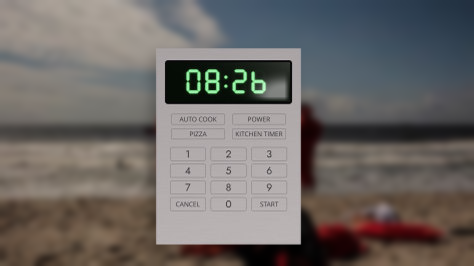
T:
8.26
